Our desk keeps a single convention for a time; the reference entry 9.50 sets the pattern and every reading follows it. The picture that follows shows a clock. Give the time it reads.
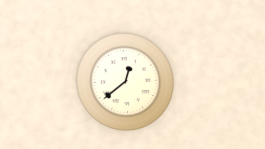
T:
12.39
